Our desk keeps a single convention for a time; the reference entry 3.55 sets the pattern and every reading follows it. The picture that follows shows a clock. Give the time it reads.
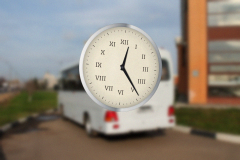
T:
12.24
